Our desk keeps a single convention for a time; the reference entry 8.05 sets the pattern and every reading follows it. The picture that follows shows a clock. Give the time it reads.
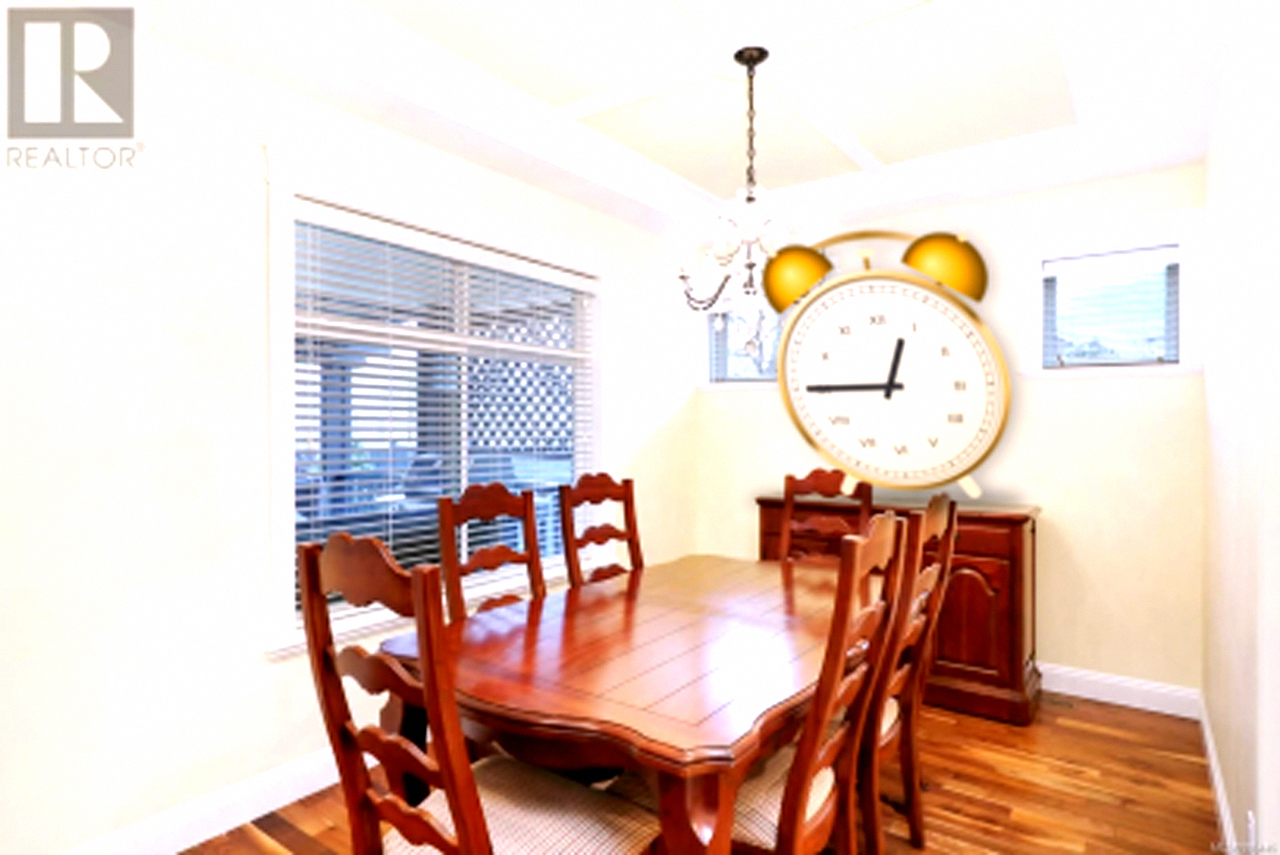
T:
12.45
